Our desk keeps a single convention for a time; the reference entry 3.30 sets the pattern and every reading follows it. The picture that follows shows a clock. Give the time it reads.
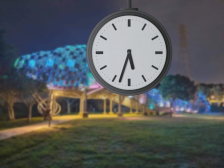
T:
5.33
